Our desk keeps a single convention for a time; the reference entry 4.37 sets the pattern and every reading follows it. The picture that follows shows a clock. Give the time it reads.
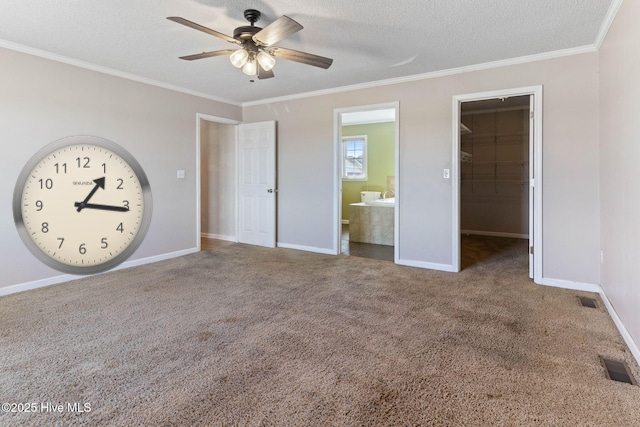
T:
1.16
